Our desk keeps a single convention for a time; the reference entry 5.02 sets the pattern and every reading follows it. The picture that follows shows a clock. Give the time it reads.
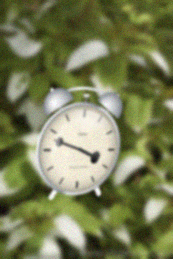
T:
3.48
